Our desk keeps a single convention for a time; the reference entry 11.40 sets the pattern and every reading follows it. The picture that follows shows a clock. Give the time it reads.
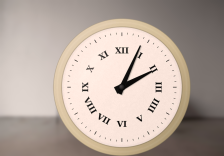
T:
2.04
